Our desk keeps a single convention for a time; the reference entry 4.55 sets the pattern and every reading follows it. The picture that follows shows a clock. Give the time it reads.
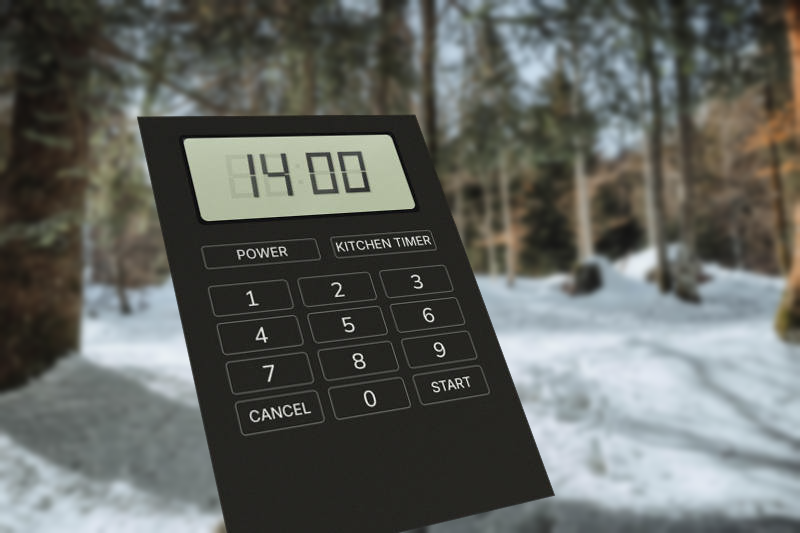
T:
14.00
